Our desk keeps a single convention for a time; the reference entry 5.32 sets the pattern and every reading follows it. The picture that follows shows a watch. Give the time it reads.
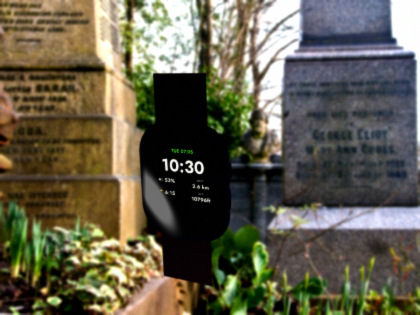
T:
10.30
